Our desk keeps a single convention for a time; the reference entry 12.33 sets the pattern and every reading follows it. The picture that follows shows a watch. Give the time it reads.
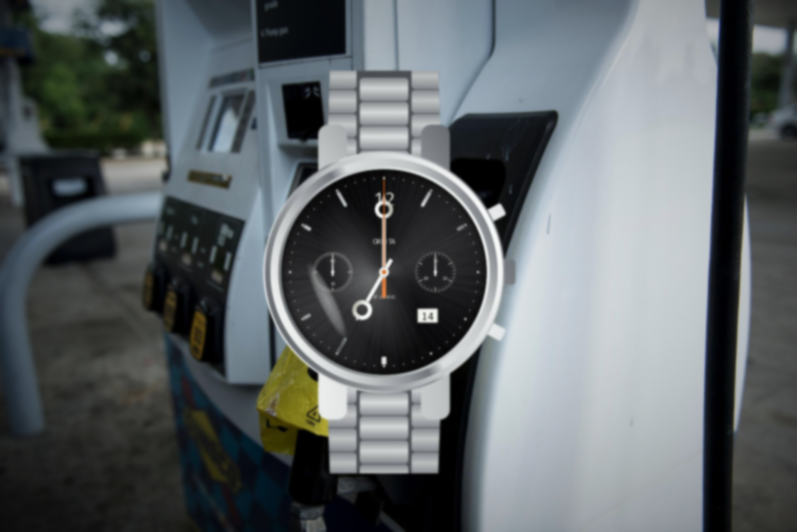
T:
7.00
